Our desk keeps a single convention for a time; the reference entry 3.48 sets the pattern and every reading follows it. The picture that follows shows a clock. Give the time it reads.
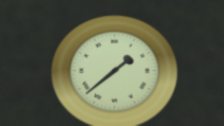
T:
1.38
